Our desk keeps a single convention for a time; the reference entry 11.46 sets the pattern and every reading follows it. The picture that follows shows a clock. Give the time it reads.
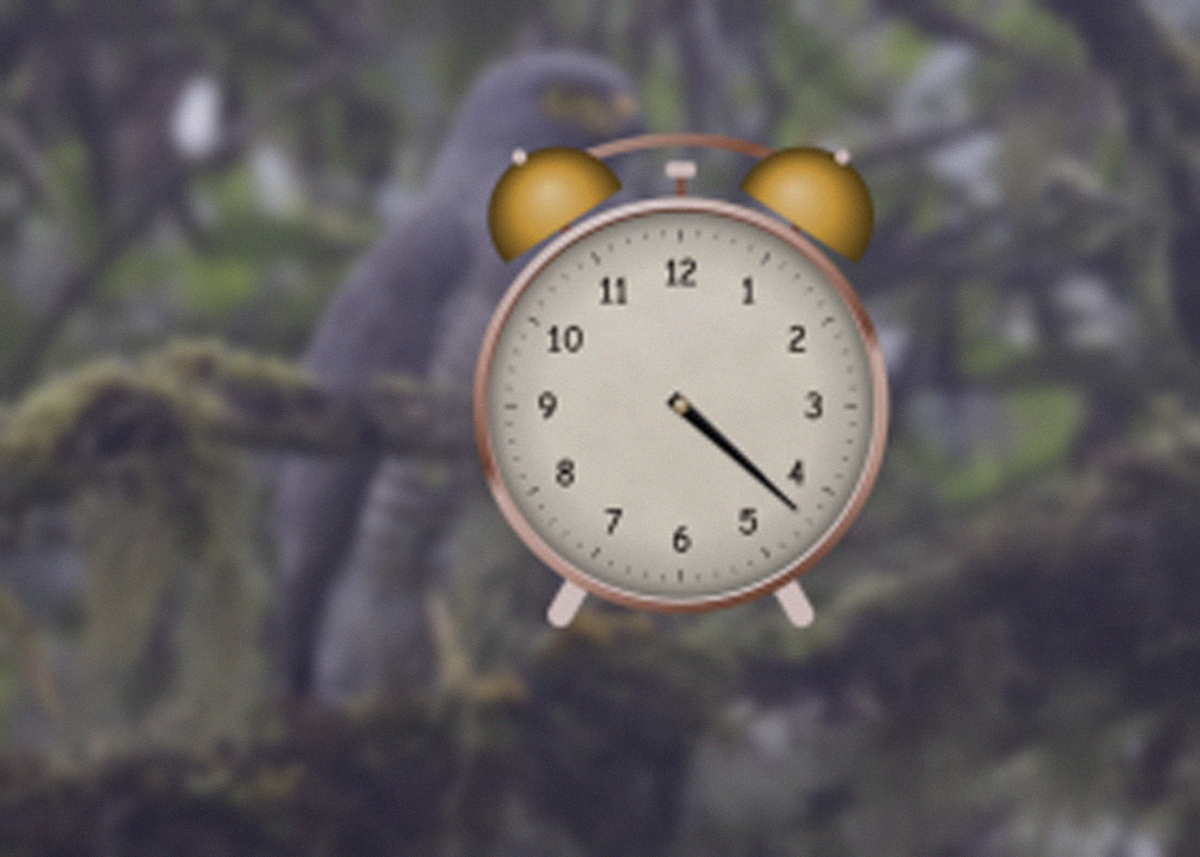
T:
4.22
